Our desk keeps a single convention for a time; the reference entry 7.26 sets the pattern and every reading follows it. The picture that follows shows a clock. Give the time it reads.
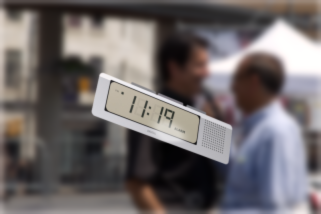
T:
11.19
